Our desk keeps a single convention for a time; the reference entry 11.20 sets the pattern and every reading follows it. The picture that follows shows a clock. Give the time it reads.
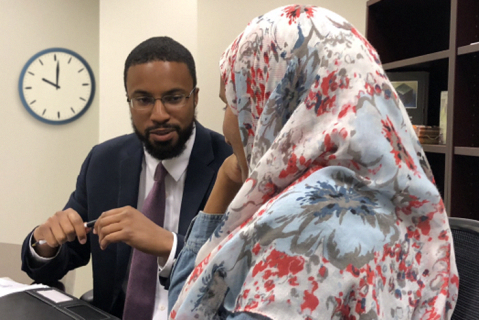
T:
10.01
